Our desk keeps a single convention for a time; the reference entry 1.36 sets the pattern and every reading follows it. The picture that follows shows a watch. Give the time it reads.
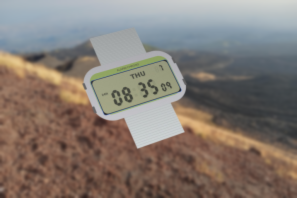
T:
8.35
